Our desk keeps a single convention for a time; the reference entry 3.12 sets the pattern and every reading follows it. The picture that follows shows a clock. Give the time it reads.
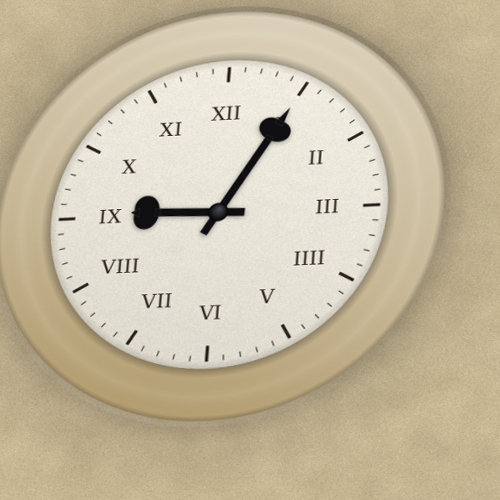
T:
9.05
